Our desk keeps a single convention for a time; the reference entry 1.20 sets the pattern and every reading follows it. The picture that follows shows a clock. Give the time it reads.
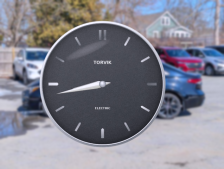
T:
8.43
